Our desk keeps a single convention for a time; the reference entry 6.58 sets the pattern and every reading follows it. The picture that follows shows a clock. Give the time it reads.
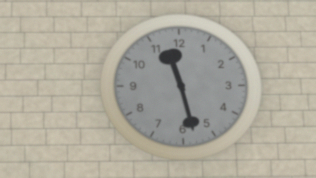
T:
11.28
